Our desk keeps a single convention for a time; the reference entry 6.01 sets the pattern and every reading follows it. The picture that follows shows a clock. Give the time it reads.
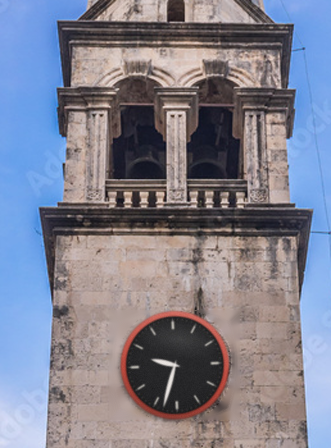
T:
9.33
